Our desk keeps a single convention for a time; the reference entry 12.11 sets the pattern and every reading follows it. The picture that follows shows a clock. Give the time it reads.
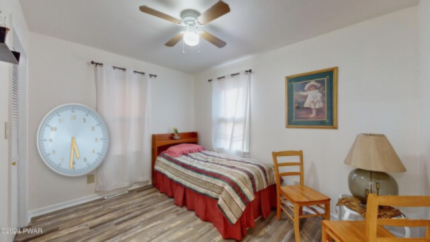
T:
5.31
